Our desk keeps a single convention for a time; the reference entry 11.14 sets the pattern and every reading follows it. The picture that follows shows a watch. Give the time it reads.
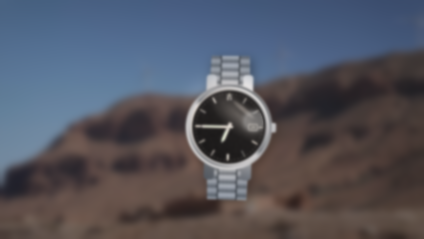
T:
6.45
